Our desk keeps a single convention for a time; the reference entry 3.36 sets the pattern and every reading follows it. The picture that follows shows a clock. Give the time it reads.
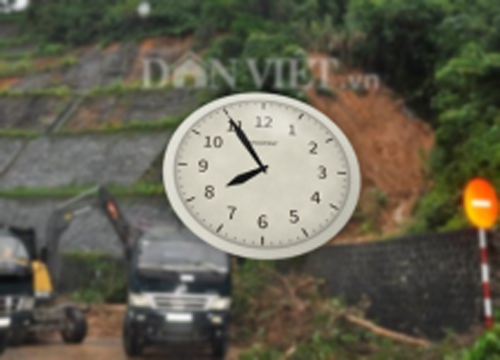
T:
7.55
